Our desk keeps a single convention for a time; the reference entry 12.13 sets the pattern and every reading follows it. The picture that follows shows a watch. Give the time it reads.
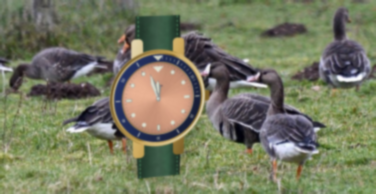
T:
11.57
